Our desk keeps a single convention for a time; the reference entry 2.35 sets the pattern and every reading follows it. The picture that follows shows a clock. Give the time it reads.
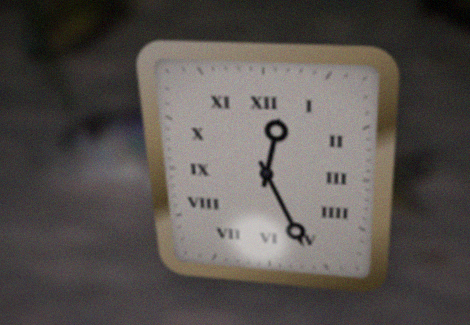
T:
12.26
